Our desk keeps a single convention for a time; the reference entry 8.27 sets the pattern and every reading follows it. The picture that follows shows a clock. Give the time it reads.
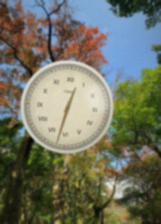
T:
12.32
